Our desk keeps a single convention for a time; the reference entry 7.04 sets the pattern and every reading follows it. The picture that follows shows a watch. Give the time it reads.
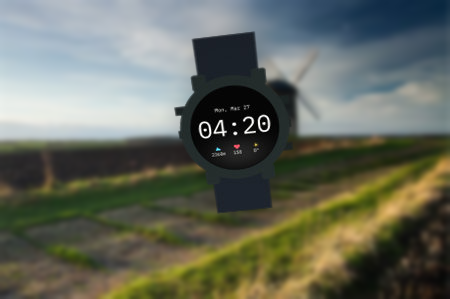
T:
4.20
